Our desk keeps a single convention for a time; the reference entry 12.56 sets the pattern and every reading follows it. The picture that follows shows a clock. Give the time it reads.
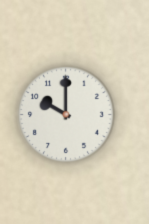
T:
10.00
